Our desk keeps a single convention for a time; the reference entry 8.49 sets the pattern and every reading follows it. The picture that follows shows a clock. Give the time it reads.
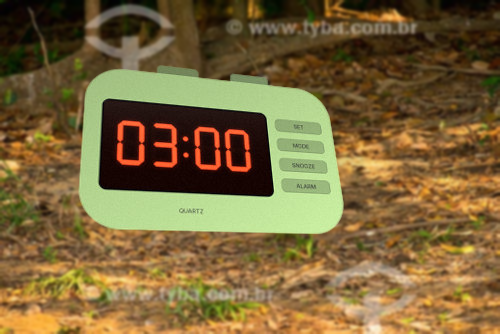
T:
3.00
